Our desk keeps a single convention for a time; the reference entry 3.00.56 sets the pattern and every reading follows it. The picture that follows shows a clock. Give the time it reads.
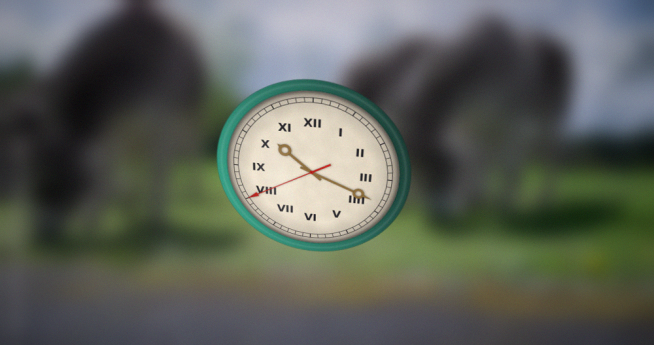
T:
10.18.40
